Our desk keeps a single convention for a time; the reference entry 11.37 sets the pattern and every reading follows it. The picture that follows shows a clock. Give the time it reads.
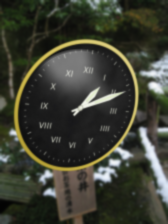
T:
1.11
